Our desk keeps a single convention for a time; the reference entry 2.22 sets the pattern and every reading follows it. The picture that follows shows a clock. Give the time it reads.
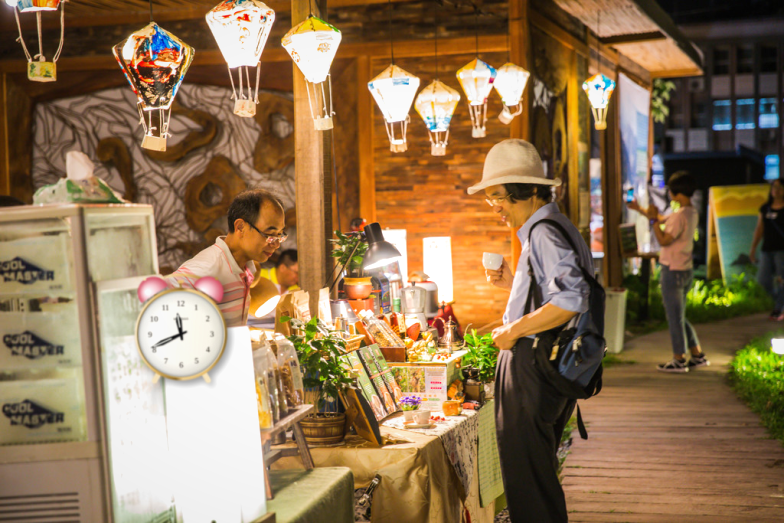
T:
11.41
